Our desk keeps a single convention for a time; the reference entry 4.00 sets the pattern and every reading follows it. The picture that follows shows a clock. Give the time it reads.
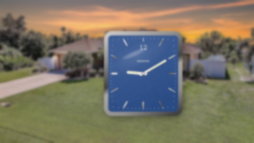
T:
9.10
